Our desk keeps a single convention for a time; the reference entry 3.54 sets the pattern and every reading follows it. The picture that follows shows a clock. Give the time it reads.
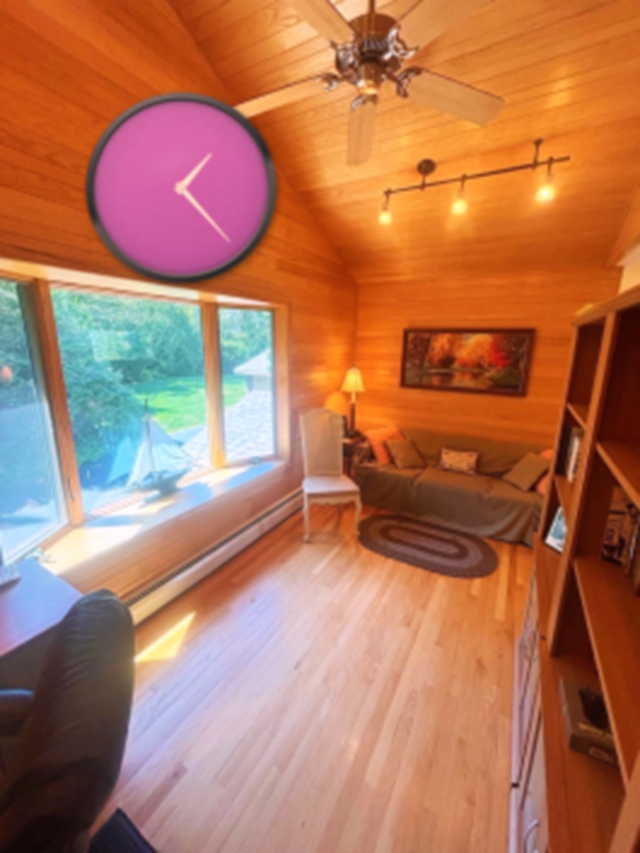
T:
1.23
